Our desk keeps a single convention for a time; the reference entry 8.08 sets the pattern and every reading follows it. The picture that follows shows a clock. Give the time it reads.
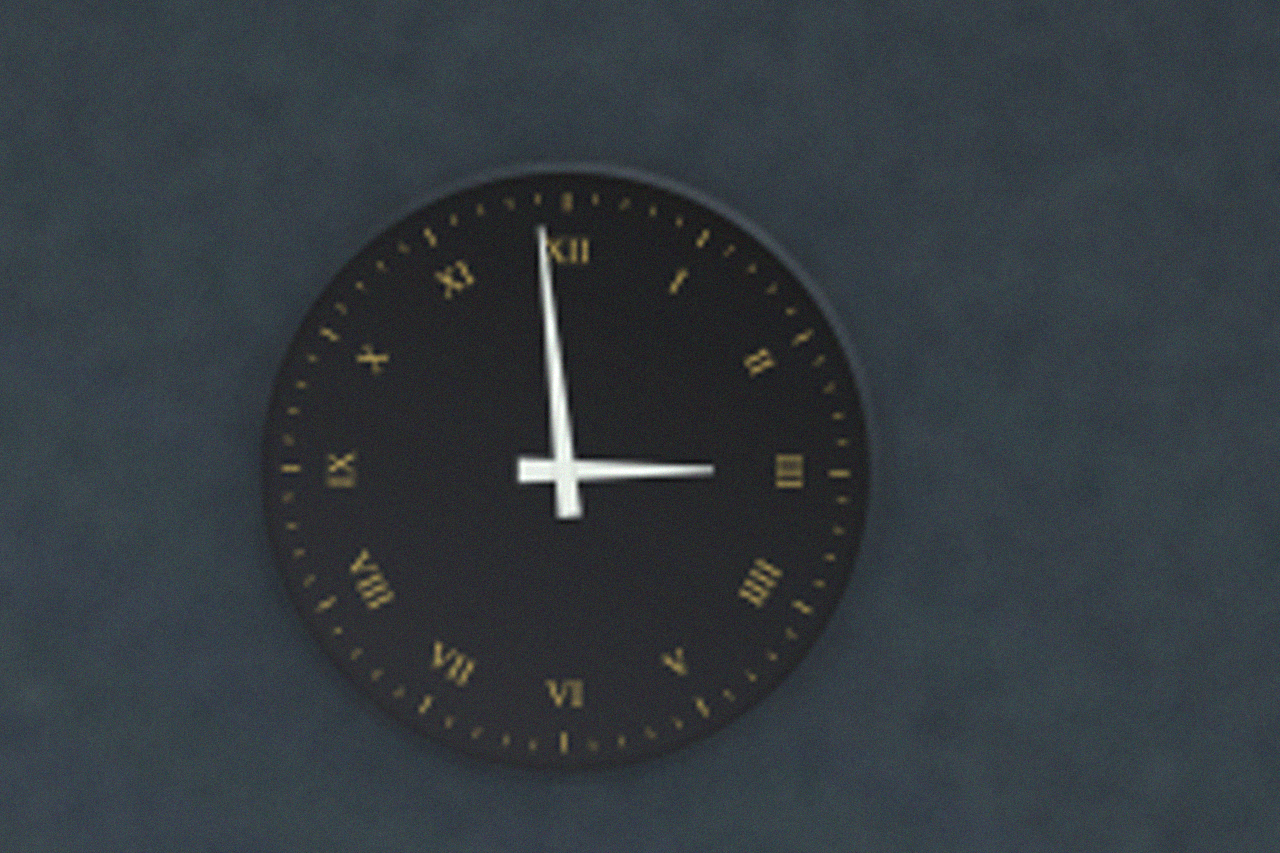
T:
2.59
